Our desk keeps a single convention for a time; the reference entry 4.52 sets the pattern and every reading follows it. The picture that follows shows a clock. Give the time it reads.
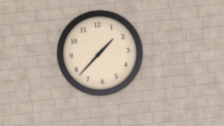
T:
1.38
